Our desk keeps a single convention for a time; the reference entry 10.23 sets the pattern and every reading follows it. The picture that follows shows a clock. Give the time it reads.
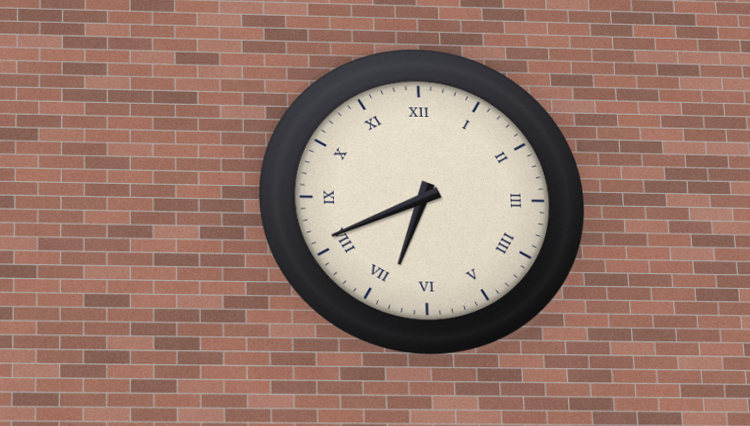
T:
6.41
